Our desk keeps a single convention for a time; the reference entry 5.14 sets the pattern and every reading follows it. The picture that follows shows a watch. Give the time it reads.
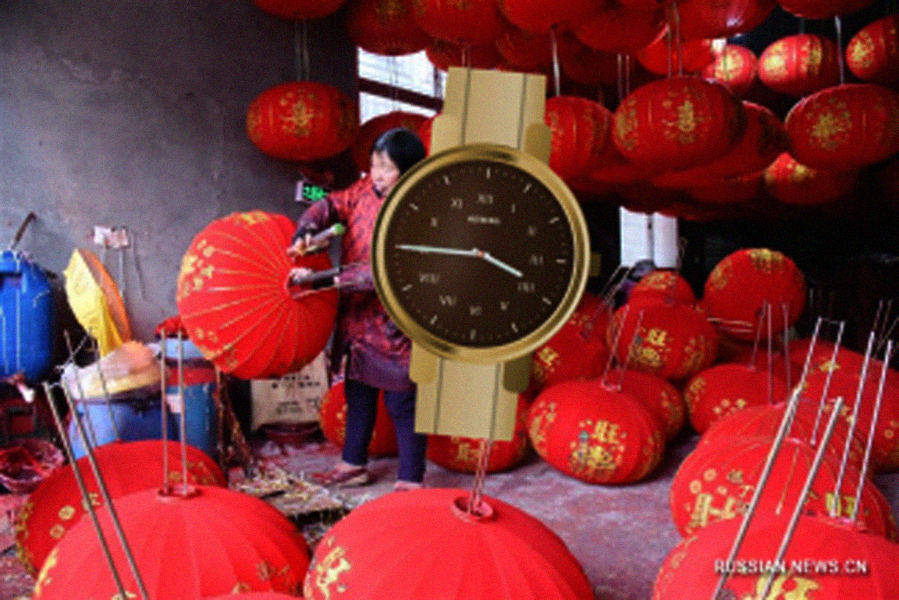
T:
3.45
